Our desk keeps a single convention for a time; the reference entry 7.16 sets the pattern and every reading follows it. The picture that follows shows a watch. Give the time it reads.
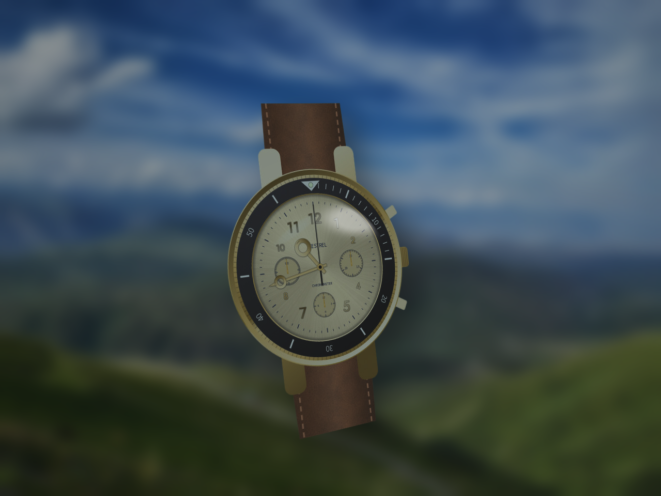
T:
10.43
